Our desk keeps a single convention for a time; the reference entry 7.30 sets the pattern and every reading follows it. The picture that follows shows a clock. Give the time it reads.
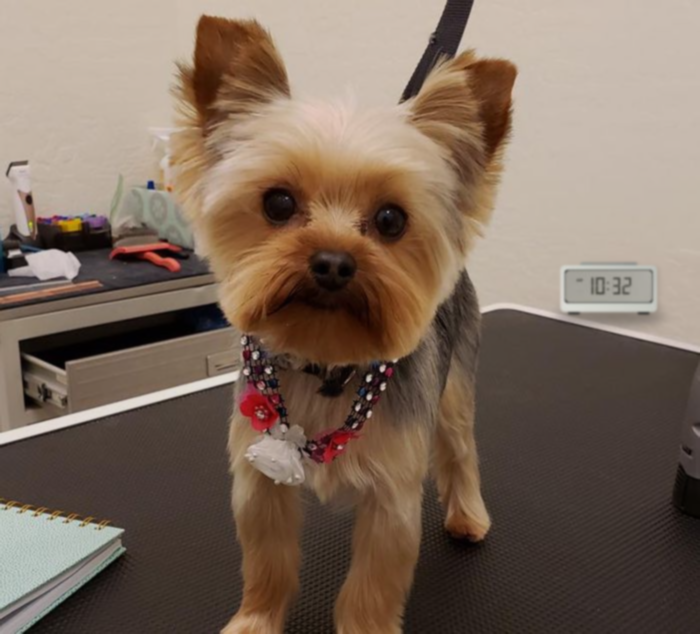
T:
10.32
